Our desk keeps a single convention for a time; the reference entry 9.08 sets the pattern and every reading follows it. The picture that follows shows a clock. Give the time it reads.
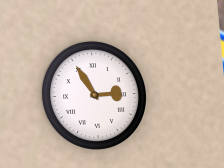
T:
2.55
